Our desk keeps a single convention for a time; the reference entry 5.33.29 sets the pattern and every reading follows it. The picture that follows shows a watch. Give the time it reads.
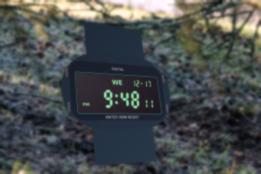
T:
9.48.11
